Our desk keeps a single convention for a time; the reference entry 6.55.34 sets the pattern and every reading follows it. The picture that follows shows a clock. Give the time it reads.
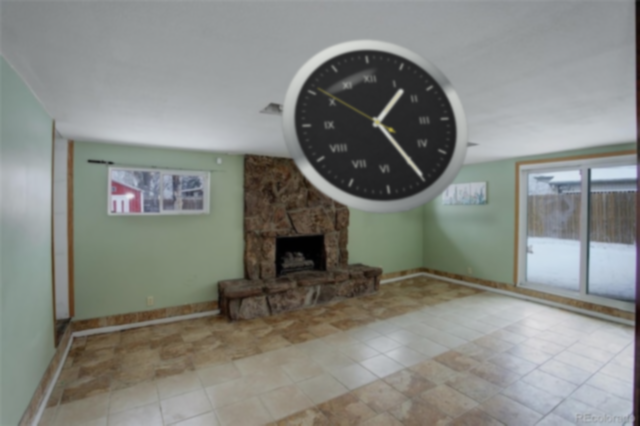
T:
1.24.51
